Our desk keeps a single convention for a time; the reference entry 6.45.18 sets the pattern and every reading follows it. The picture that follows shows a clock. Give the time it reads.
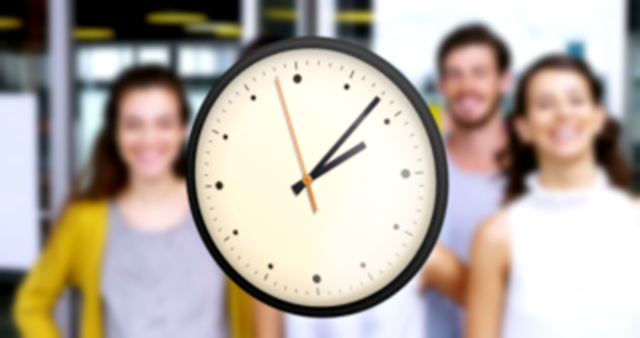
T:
2.07.58
